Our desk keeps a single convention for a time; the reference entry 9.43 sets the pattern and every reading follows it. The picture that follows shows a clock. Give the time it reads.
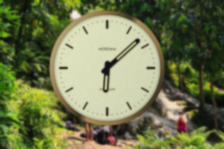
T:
6.08
